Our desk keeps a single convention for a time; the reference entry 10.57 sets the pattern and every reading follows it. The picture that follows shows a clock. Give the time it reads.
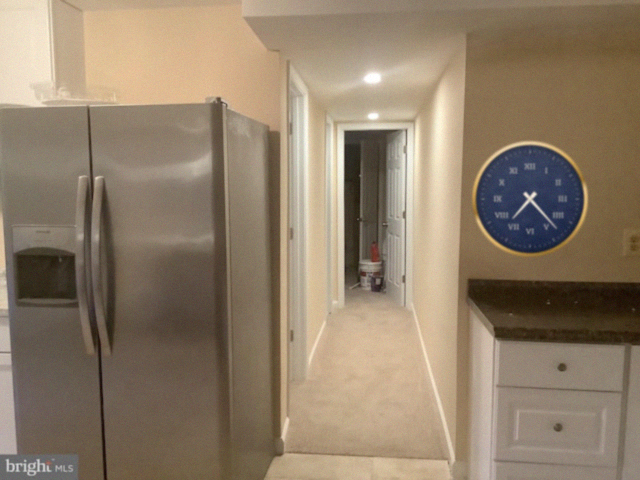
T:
7.23
